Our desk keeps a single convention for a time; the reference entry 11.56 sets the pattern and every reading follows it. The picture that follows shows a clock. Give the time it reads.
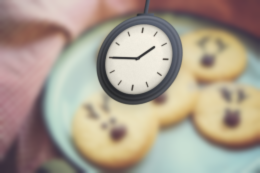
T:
1.45
